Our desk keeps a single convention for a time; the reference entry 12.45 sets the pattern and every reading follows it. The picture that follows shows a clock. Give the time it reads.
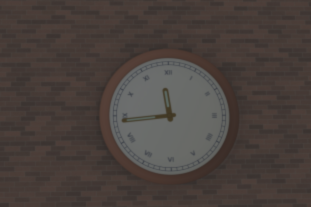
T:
11.44
